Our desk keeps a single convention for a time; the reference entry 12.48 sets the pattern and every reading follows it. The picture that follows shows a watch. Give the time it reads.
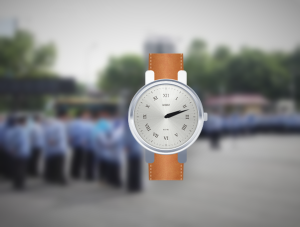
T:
2.12
